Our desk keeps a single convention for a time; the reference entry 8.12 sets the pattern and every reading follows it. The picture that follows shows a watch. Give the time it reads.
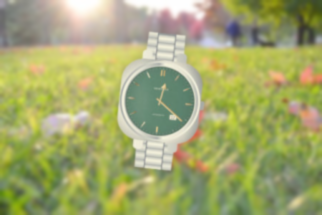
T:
12.21
